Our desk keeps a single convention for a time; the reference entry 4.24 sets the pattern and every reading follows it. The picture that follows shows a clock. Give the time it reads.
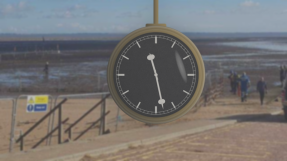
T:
11.28
